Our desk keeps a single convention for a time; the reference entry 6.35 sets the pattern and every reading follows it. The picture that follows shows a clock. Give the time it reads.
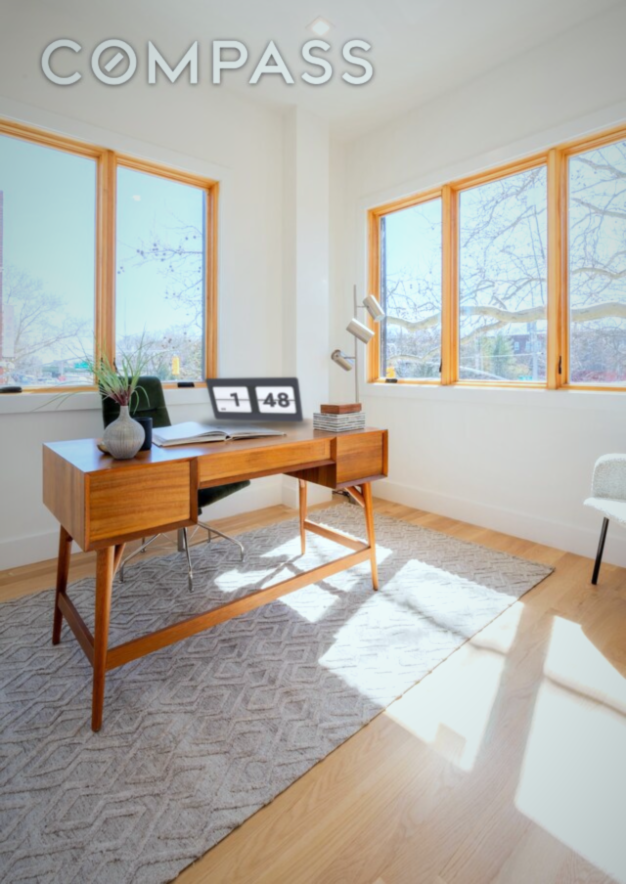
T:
1.48
